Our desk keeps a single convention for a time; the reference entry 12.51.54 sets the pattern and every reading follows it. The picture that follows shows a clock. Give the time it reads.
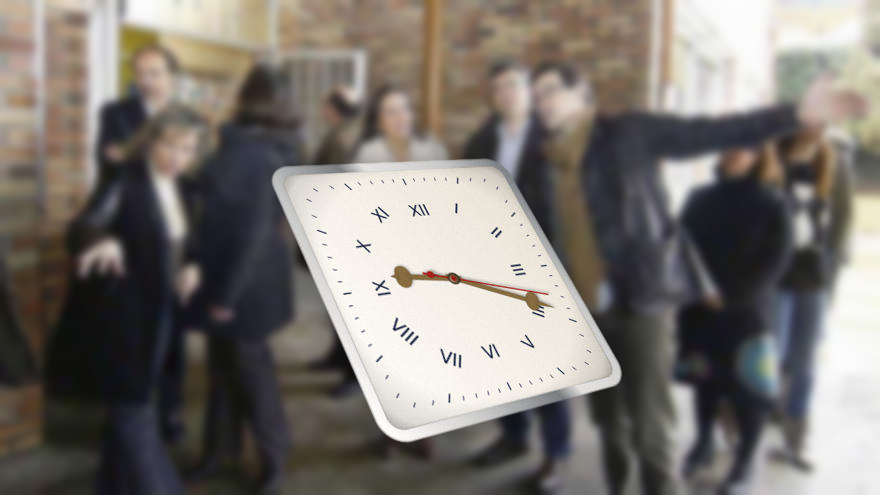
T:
9.19.18
